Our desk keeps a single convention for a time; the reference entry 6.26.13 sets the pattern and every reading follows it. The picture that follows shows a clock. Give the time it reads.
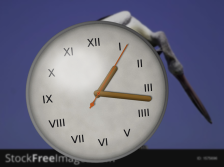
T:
1.17.06
